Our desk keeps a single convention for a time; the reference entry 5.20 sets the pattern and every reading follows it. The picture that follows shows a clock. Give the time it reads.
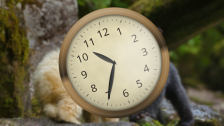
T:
10.35
